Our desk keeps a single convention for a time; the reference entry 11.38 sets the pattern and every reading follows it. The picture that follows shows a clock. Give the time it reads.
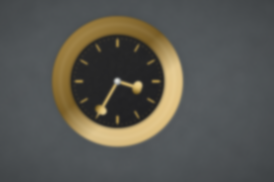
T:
3.35
